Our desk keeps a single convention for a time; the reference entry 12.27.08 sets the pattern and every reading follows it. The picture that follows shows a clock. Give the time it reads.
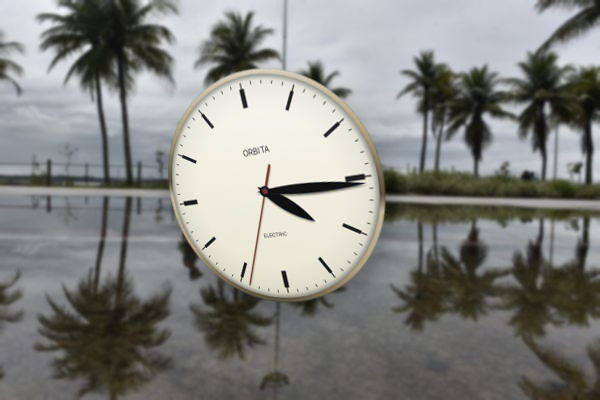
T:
4.15.34
